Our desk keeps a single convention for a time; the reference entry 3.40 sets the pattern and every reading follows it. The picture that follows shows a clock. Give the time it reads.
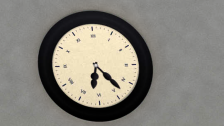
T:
6.23
